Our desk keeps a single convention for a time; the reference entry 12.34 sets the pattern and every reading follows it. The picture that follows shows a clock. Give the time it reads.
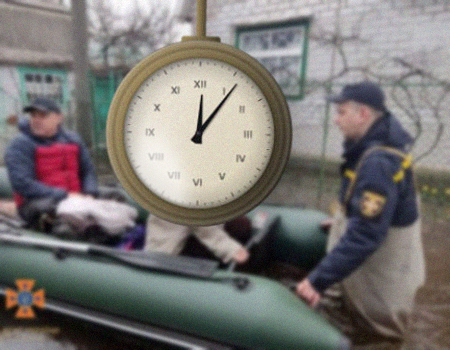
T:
12.06
